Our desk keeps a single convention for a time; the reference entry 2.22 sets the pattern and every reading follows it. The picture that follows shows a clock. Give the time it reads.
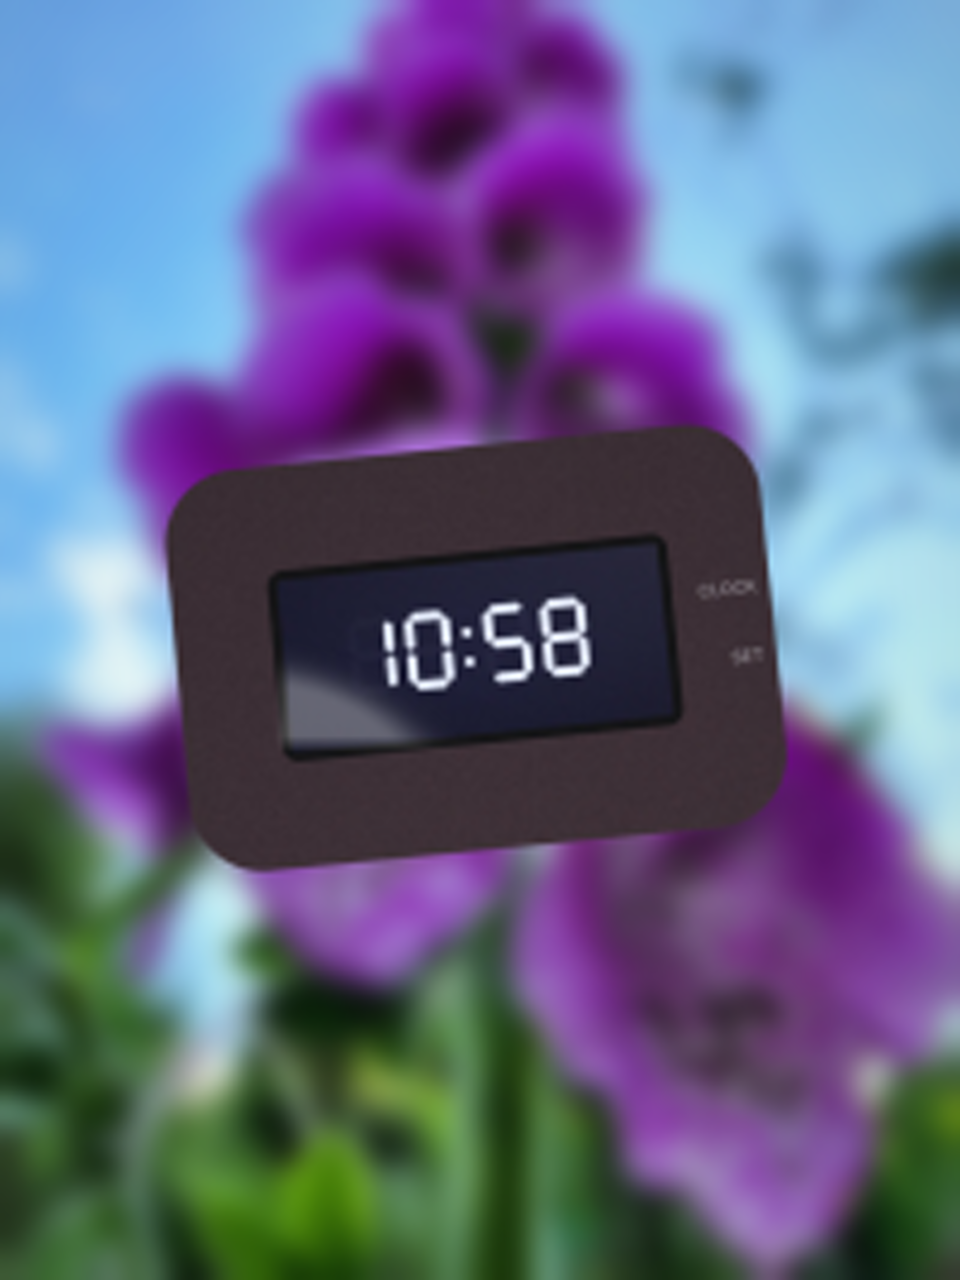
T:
10.58
